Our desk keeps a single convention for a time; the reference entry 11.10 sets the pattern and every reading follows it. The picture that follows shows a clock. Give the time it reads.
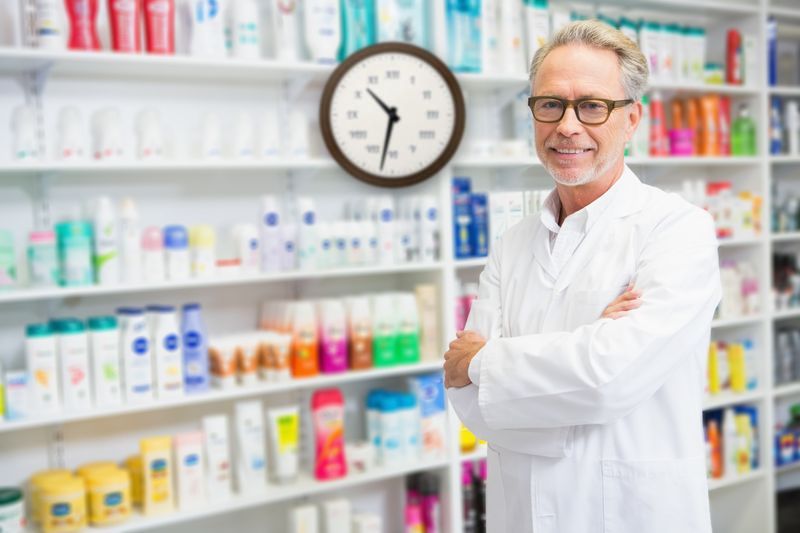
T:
10.32
